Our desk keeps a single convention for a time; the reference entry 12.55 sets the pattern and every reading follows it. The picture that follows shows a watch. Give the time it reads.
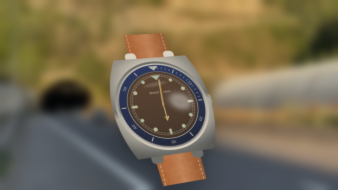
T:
6.01
